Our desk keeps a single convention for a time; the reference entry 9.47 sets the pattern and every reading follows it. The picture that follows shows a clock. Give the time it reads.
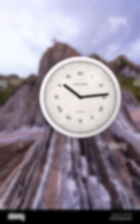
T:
10.14
